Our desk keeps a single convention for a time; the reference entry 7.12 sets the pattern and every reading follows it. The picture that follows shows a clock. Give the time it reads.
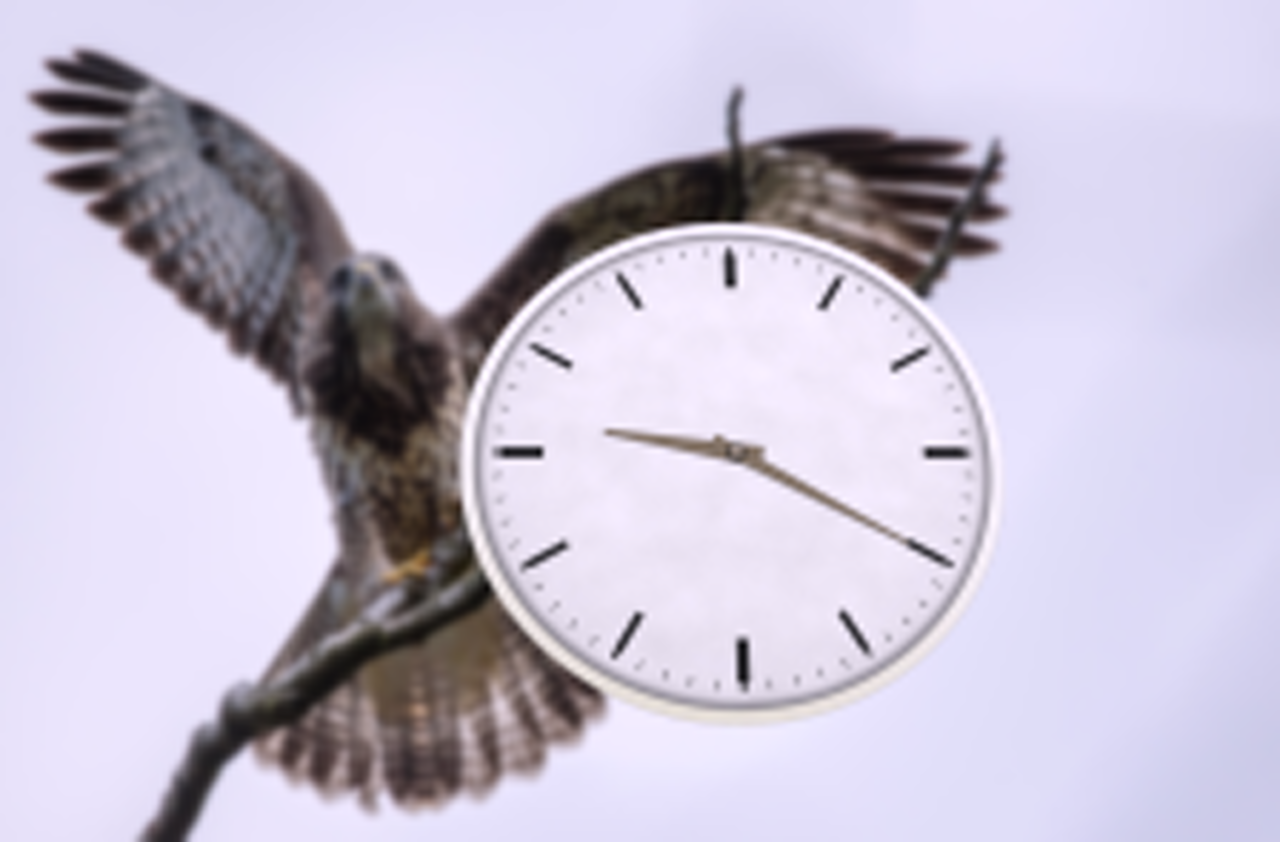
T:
9.20
